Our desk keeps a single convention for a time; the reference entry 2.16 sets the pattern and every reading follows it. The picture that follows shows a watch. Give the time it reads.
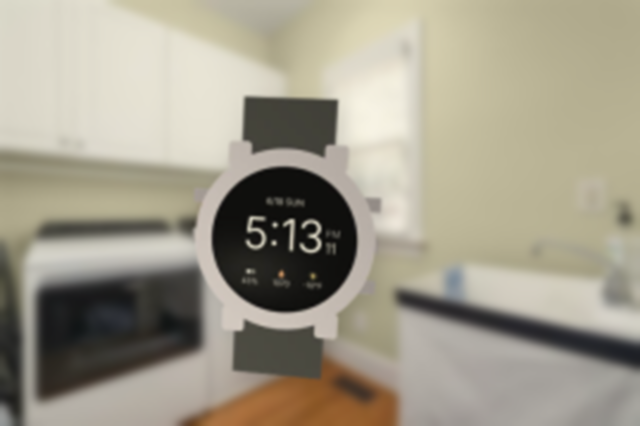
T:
5.13
